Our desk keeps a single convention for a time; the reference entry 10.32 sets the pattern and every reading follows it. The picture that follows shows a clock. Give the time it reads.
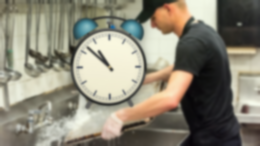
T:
10.52
